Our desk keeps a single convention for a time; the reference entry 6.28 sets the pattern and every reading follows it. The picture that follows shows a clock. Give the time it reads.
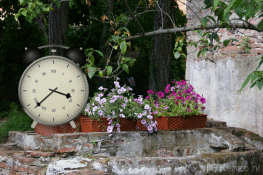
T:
3.38
